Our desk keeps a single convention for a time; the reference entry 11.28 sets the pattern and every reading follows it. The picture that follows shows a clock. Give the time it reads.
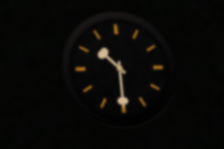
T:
10.30
